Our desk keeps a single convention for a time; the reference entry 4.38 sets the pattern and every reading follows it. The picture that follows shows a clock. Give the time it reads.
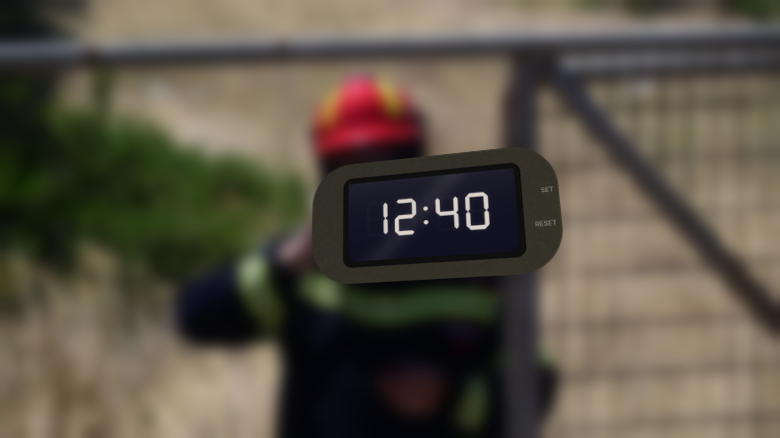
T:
12.40
